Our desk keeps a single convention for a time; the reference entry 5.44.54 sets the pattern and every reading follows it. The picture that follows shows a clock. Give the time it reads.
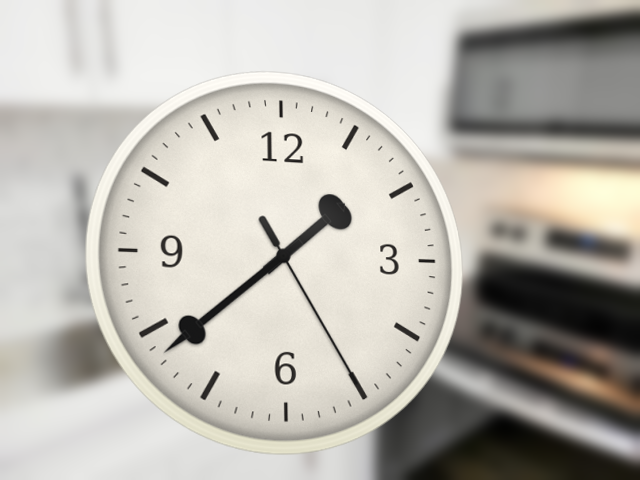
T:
1.38.25
